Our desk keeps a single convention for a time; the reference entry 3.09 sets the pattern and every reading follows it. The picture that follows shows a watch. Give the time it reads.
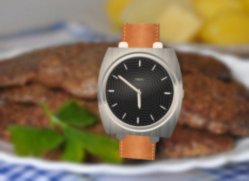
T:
5.51
